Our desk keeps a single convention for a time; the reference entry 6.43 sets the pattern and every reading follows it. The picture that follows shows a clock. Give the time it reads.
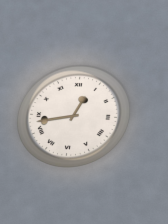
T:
12.43
